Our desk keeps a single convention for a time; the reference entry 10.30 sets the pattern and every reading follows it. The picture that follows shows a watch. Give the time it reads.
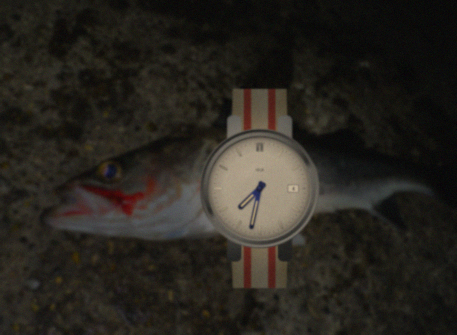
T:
7.32
